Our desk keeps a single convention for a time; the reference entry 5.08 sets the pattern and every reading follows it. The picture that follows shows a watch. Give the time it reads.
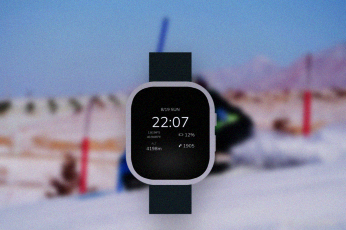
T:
22.07
